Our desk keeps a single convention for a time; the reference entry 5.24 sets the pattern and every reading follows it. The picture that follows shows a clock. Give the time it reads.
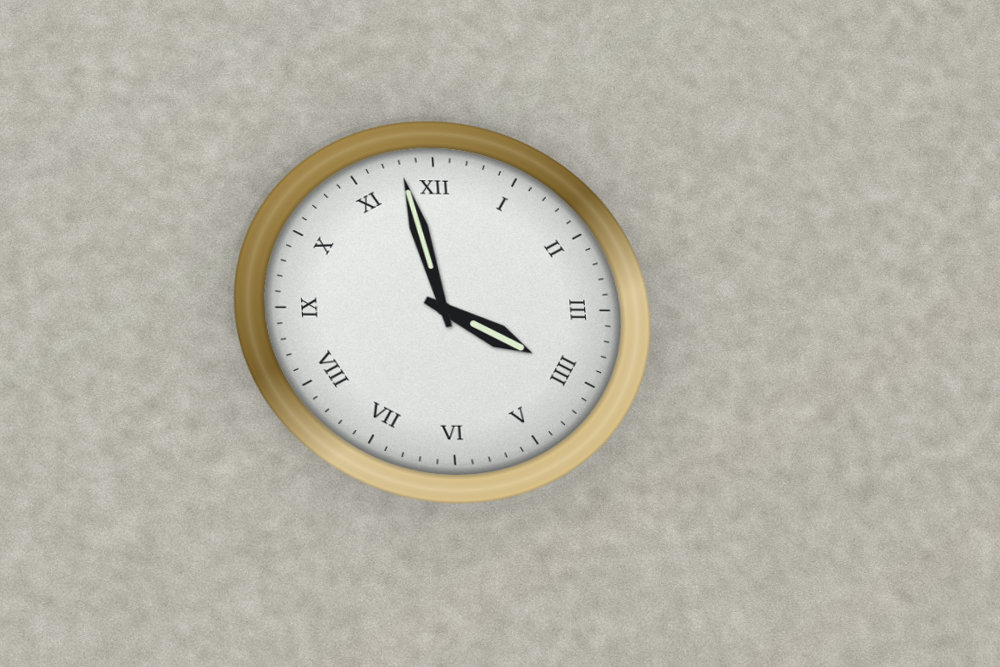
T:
3.58
